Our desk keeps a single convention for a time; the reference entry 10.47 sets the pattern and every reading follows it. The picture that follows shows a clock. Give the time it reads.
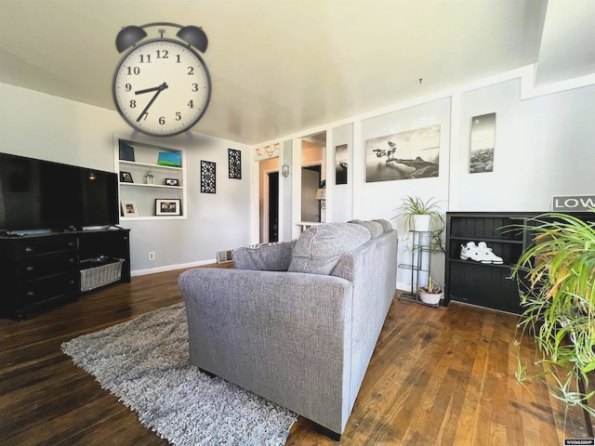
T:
8.36
